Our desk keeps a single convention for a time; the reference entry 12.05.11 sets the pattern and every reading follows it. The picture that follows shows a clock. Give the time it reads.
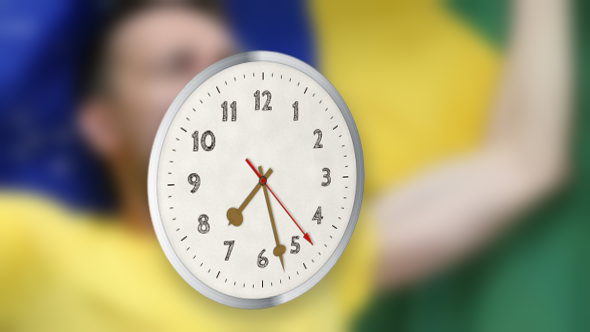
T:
7.27.23
